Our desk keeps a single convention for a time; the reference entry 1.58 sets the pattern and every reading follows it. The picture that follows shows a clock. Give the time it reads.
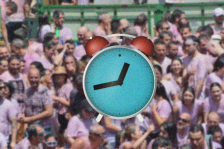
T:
12.43
